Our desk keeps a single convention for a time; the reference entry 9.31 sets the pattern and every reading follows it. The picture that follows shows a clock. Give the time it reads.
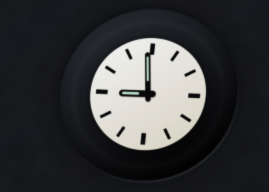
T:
8.59
